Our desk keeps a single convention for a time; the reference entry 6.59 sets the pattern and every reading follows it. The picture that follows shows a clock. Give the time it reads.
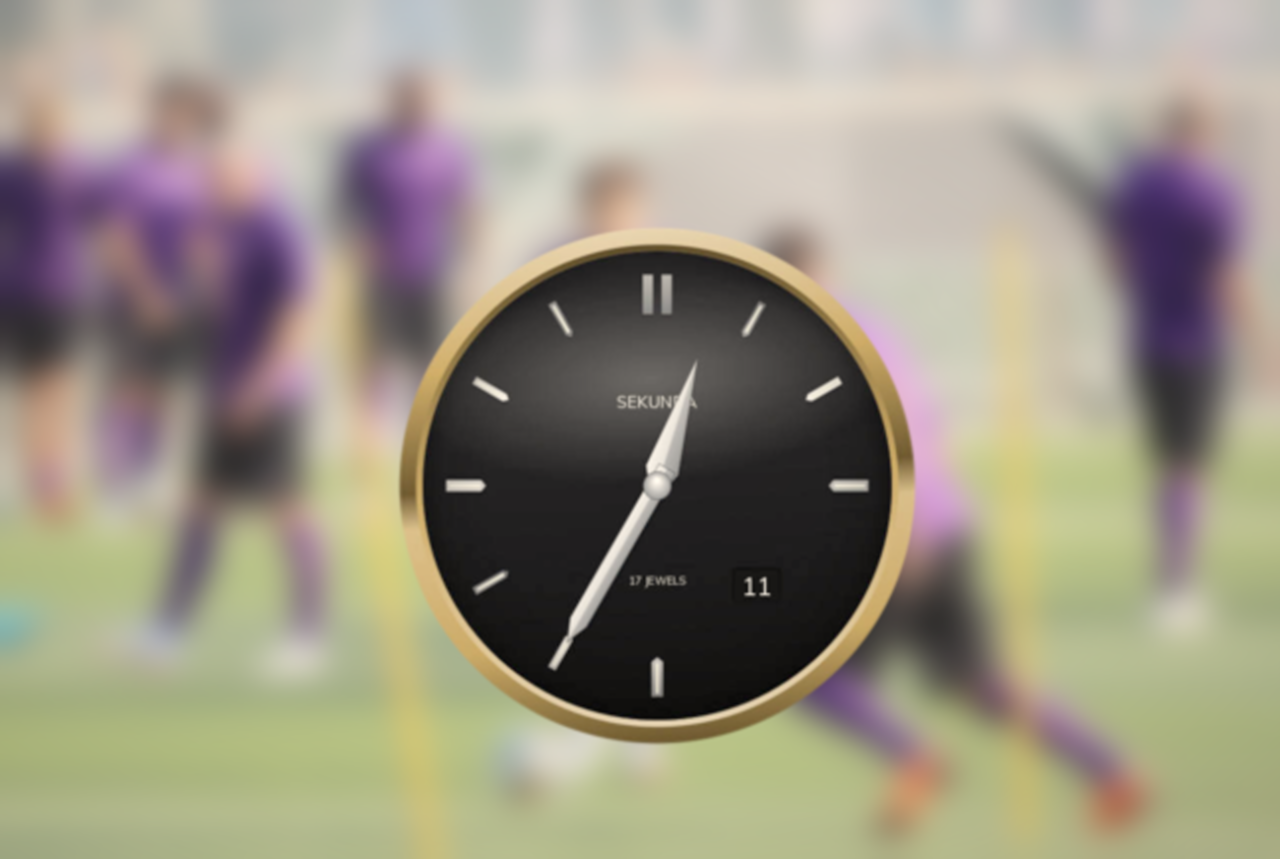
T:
12.35
